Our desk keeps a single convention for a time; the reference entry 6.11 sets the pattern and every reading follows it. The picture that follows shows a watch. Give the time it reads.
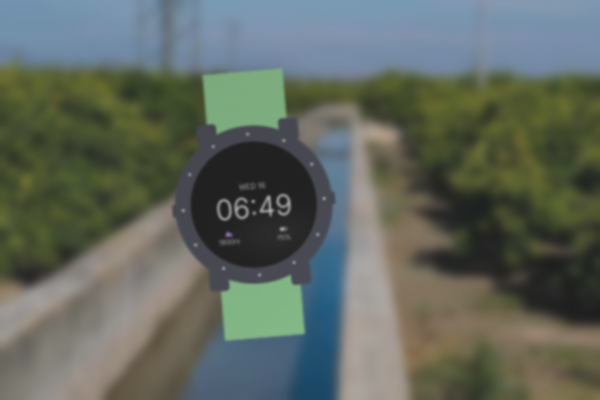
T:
6.49
